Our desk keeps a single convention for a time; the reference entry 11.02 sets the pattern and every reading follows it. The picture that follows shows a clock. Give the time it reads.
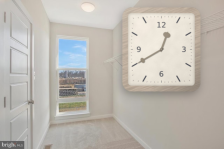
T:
12.40
